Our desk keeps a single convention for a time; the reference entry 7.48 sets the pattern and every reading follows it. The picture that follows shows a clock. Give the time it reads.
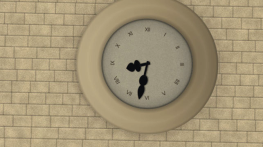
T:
8.32
